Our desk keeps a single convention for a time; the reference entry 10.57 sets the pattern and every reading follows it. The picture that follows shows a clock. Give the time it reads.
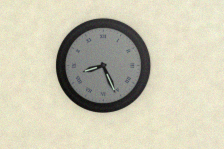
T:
8.26
